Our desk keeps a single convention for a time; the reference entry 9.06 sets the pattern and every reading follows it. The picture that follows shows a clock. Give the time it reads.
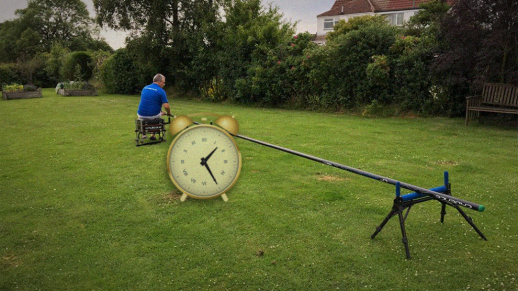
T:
1.25
